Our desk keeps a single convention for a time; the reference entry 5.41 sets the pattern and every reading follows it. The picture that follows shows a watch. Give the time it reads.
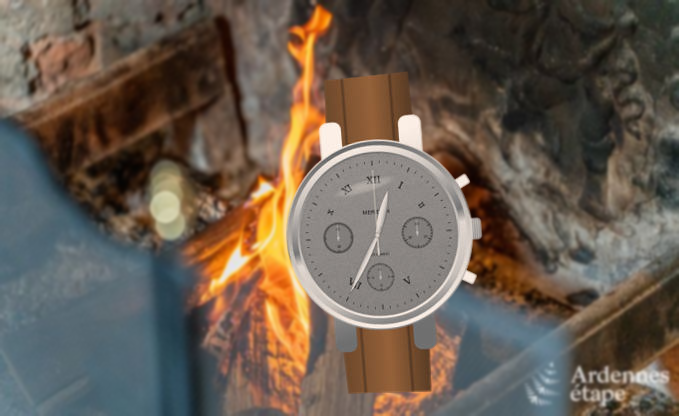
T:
12.35
